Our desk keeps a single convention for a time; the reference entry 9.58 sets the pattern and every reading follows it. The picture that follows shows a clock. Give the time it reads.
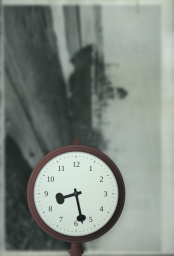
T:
8.28
